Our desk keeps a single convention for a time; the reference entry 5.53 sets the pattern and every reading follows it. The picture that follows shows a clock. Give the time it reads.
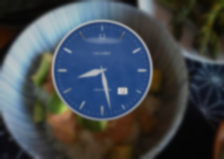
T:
8.28
